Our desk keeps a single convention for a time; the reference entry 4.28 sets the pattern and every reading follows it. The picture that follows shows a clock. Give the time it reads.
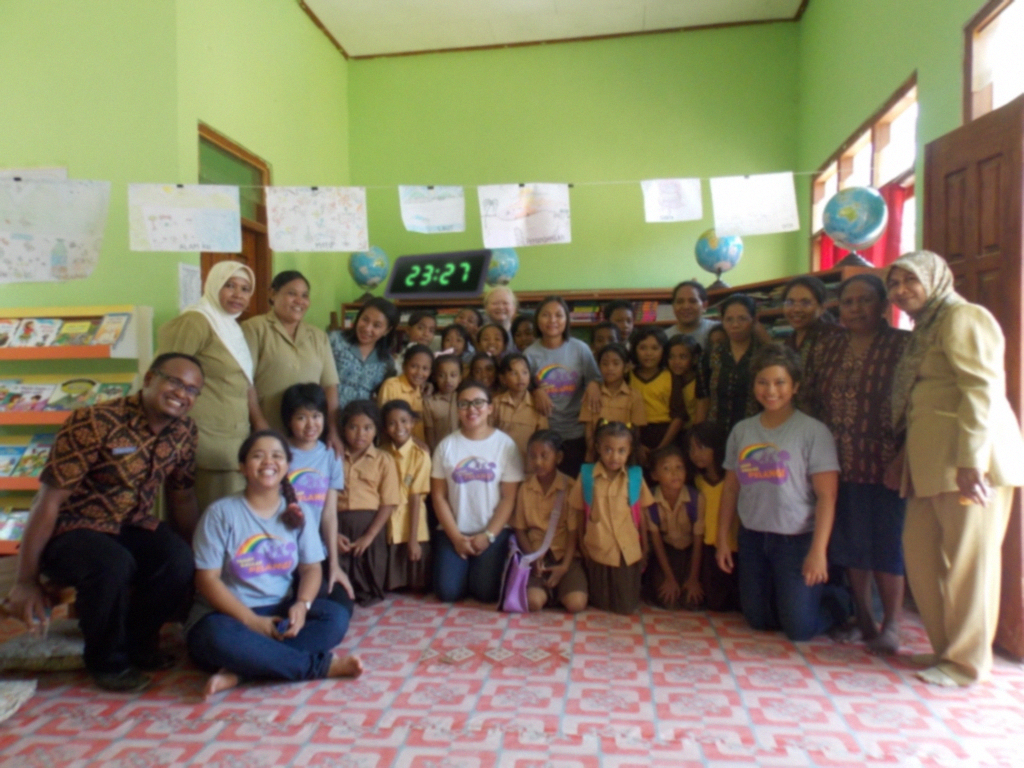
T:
23.27
